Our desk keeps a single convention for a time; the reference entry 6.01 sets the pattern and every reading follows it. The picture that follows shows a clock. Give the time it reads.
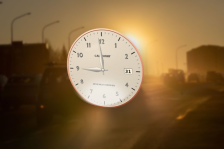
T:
8.59
